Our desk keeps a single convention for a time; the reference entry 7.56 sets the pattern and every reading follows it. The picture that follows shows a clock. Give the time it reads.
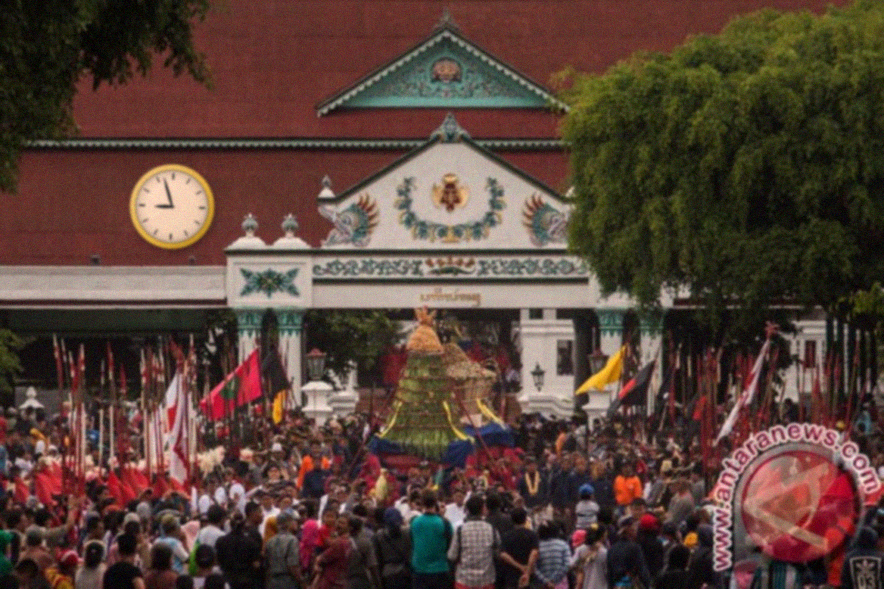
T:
8.57
